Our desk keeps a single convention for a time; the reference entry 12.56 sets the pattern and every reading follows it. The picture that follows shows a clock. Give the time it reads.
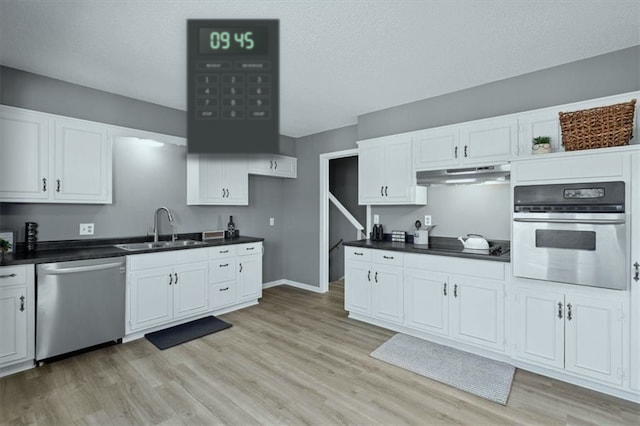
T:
9.45
